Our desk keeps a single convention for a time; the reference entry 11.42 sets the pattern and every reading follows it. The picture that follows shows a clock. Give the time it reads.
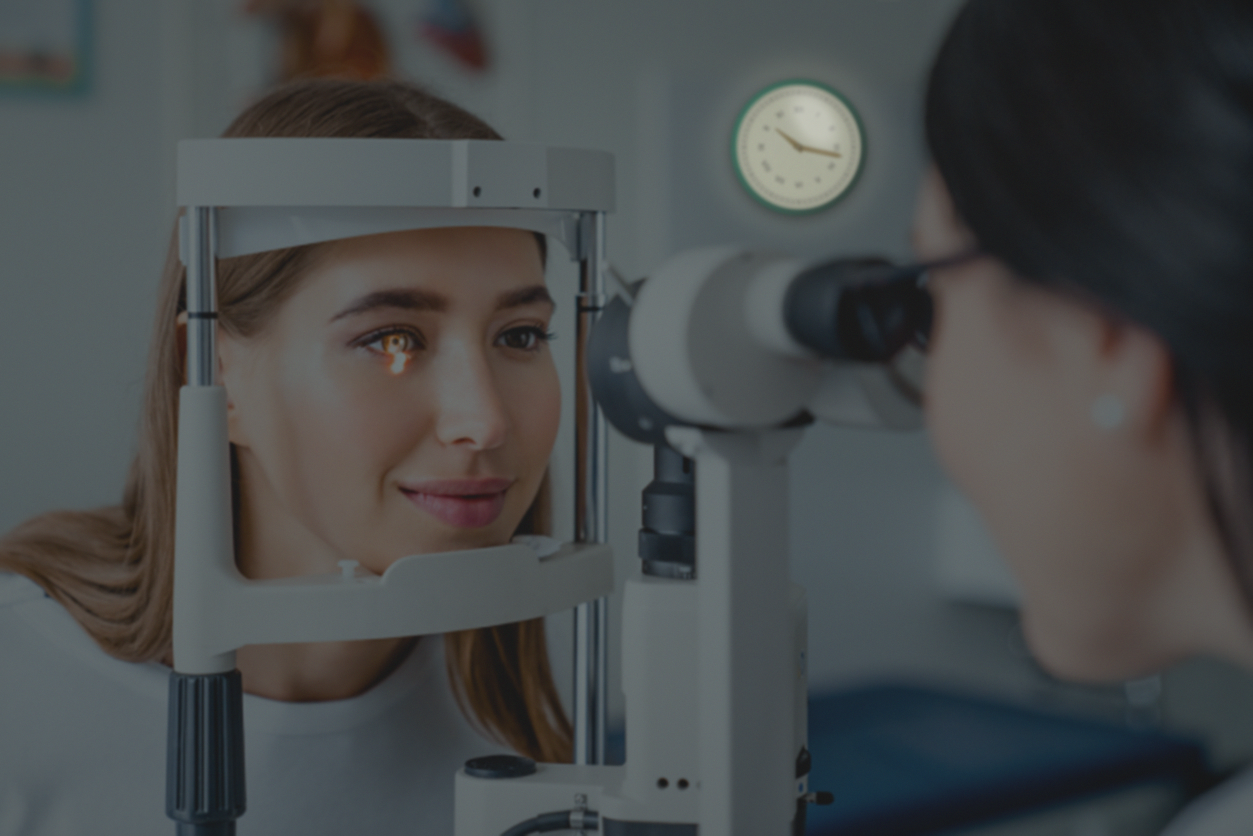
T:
10.17
